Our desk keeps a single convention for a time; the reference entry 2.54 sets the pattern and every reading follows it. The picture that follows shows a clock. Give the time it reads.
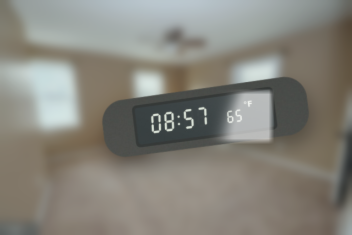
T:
8.57
